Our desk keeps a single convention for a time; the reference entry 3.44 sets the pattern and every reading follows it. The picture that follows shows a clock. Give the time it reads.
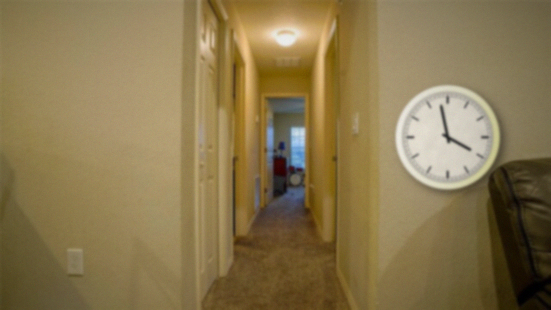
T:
3.58
